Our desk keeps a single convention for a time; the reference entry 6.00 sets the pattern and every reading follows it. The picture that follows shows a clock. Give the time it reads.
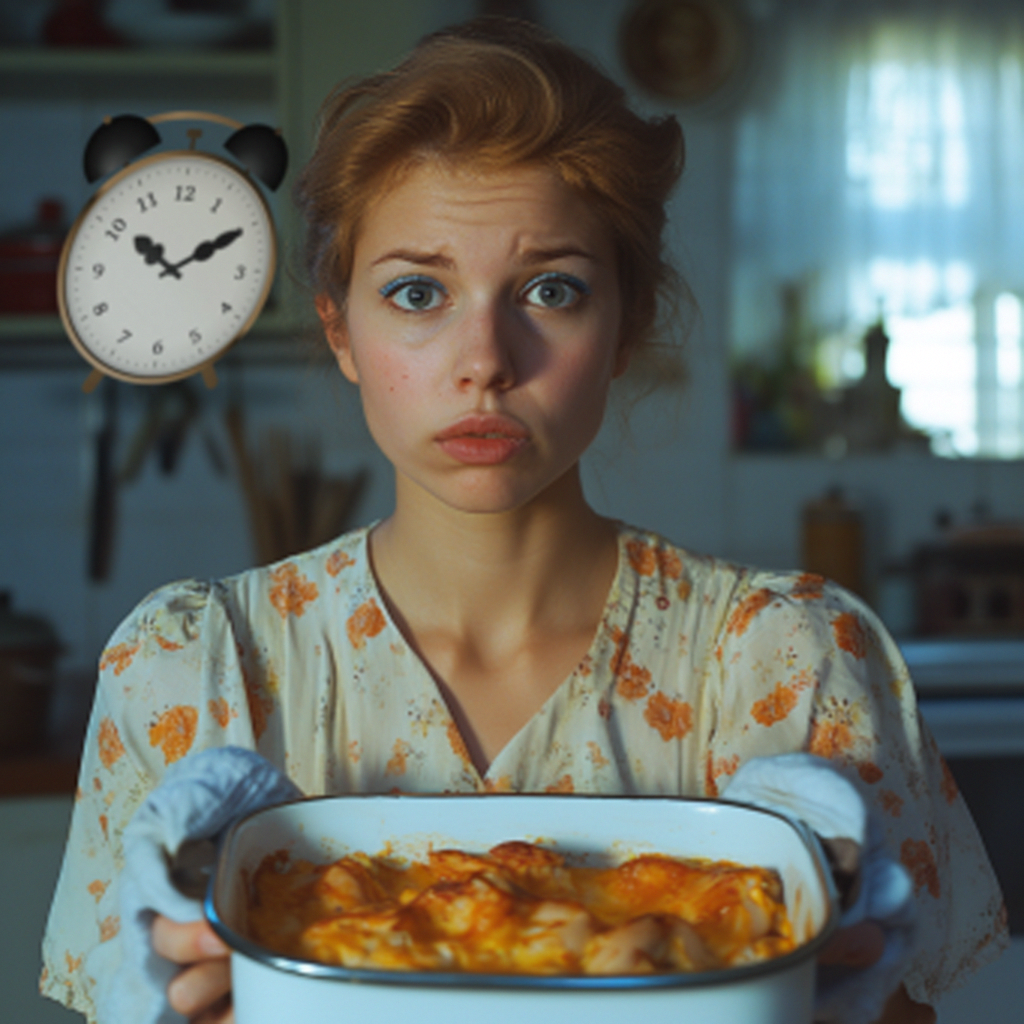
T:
10.10
